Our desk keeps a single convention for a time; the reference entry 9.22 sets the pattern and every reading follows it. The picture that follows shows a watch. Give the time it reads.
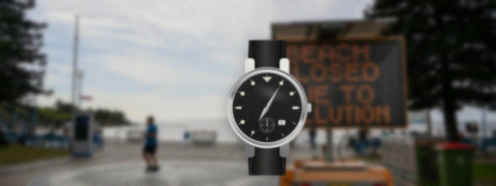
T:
7.05
